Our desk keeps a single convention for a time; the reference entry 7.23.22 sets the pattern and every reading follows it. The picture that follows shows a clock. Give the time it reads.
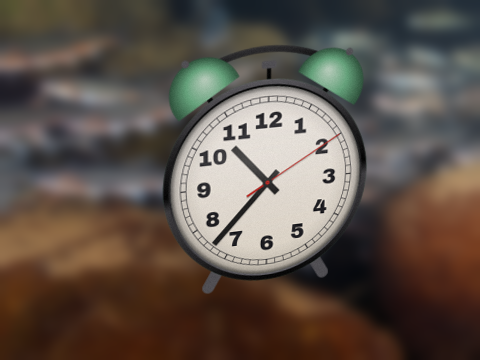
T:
10.37.10
